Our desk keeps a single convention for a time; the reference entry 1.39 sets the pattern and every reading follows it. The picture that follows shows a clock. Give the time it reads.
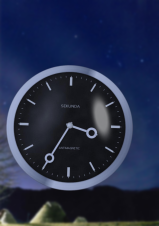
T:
3.35
